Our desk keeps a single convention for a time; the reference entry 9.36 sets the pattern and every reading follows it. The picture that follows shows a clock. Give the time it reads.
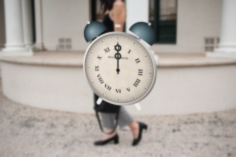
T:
12.00
